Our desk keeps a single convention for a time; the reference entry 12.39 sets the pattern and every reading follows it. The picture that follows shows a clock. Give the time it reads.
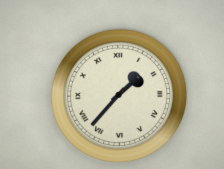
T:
1.37
